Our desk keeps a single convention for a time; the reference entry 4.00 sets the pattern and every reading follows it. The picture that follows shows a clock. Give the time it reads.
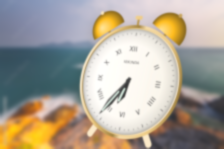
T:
6.36
